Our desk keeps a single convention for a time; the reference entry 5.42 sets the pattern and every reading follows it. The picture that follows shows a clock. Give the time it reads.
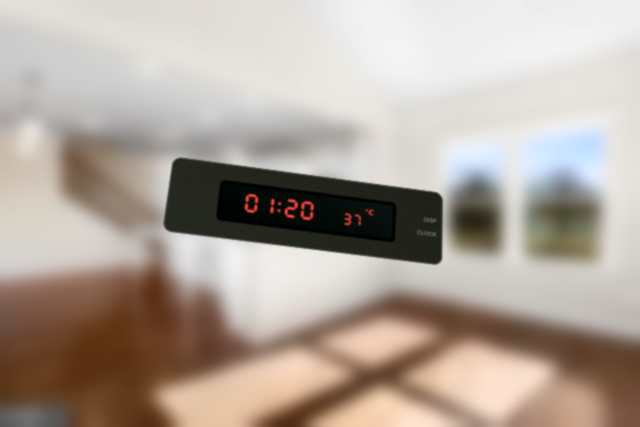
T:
1.20
